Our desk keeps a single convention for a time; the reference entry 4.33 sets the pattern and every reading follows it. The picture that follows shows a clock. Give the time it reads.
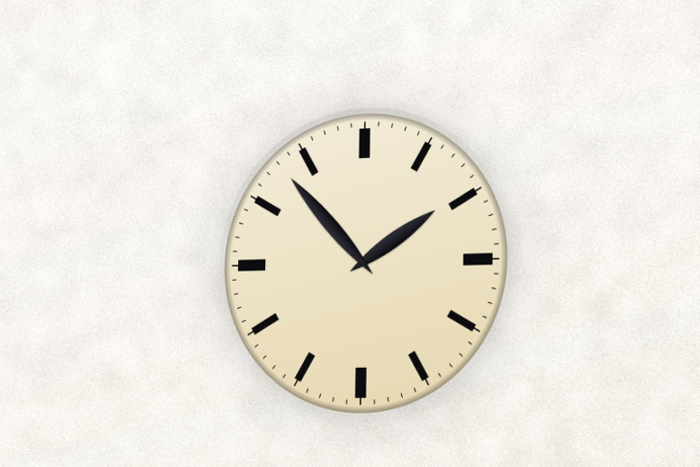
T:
1.53
